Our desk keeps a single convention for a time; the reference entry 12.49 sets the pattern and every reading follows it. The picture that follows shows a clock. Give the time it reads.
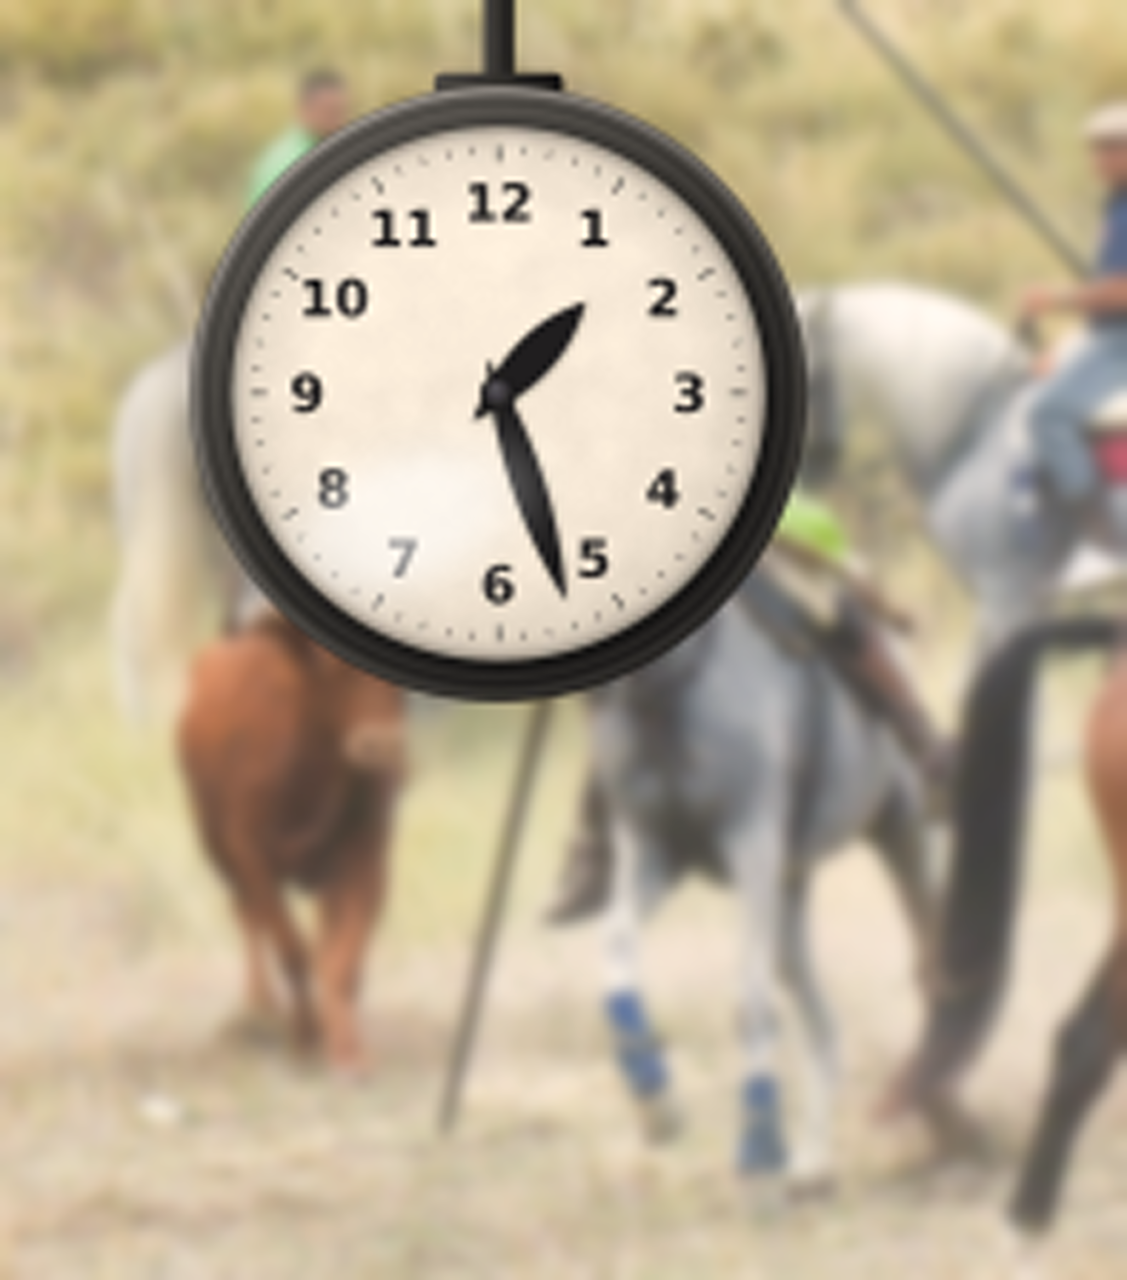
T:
1.27
